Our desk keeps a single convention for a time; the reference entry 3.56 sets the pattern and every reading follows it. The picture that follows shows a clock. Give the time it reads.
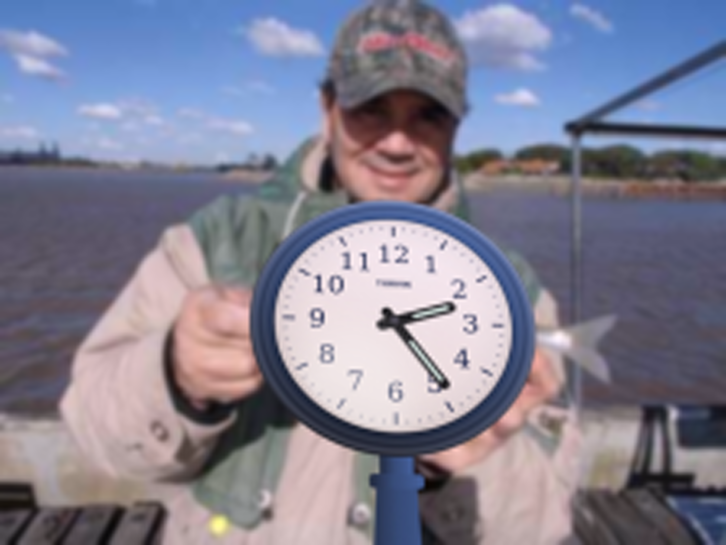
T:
2.24
